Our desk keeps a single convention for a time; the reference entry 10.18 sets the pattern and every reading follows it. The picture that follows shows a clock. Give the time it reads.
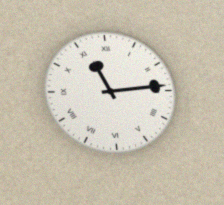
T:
11.14
